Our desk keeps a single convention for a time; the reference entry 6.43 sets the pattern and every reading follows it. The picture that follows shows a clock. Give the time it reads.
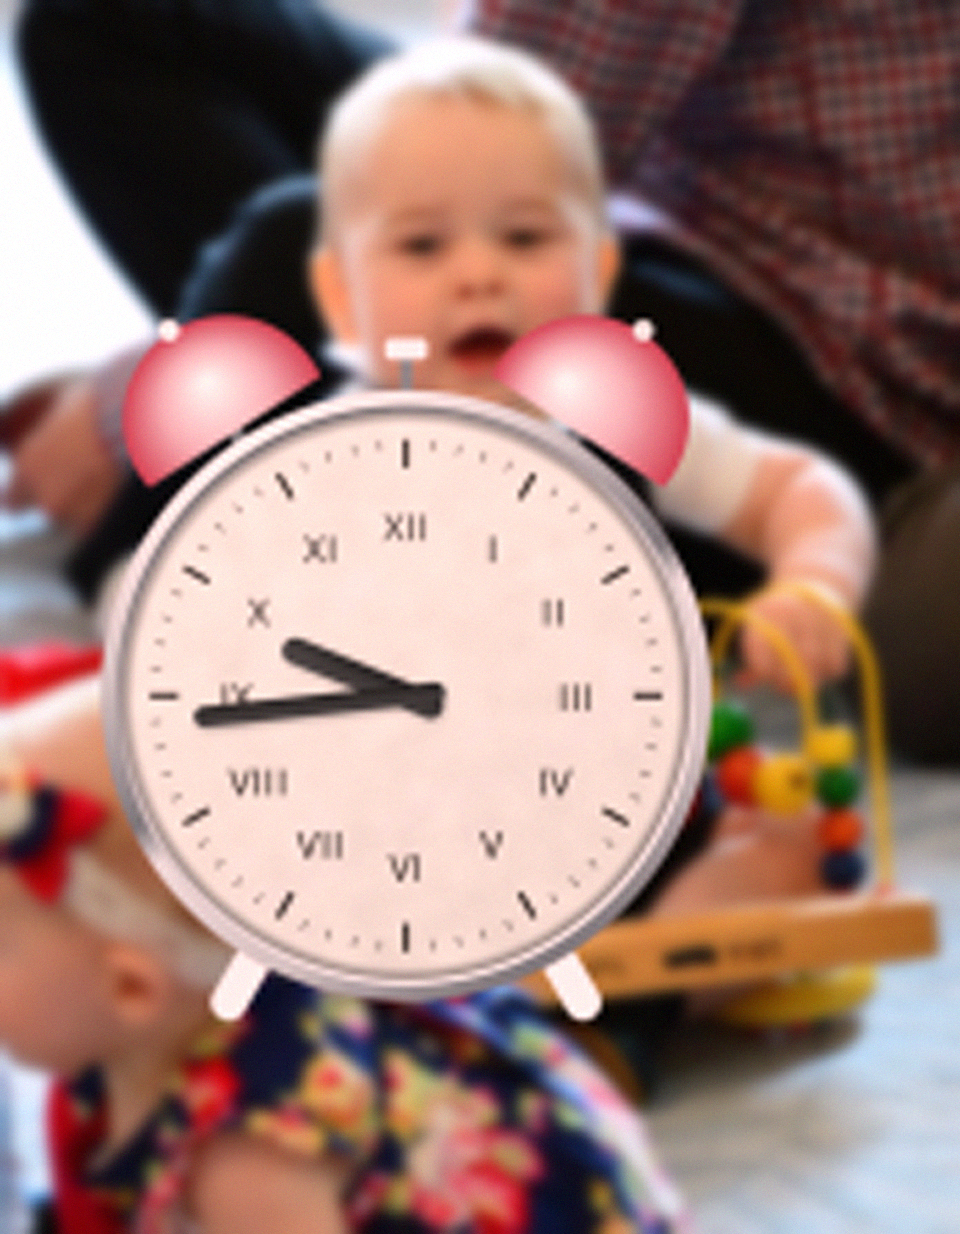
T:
9.44
